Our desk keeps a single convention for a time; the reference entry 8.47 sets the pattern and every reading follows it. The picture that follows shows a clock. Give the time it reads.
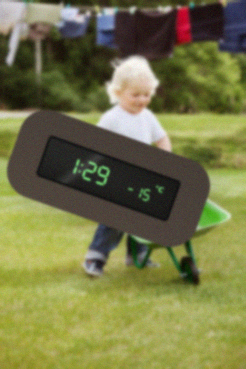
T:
1.29
